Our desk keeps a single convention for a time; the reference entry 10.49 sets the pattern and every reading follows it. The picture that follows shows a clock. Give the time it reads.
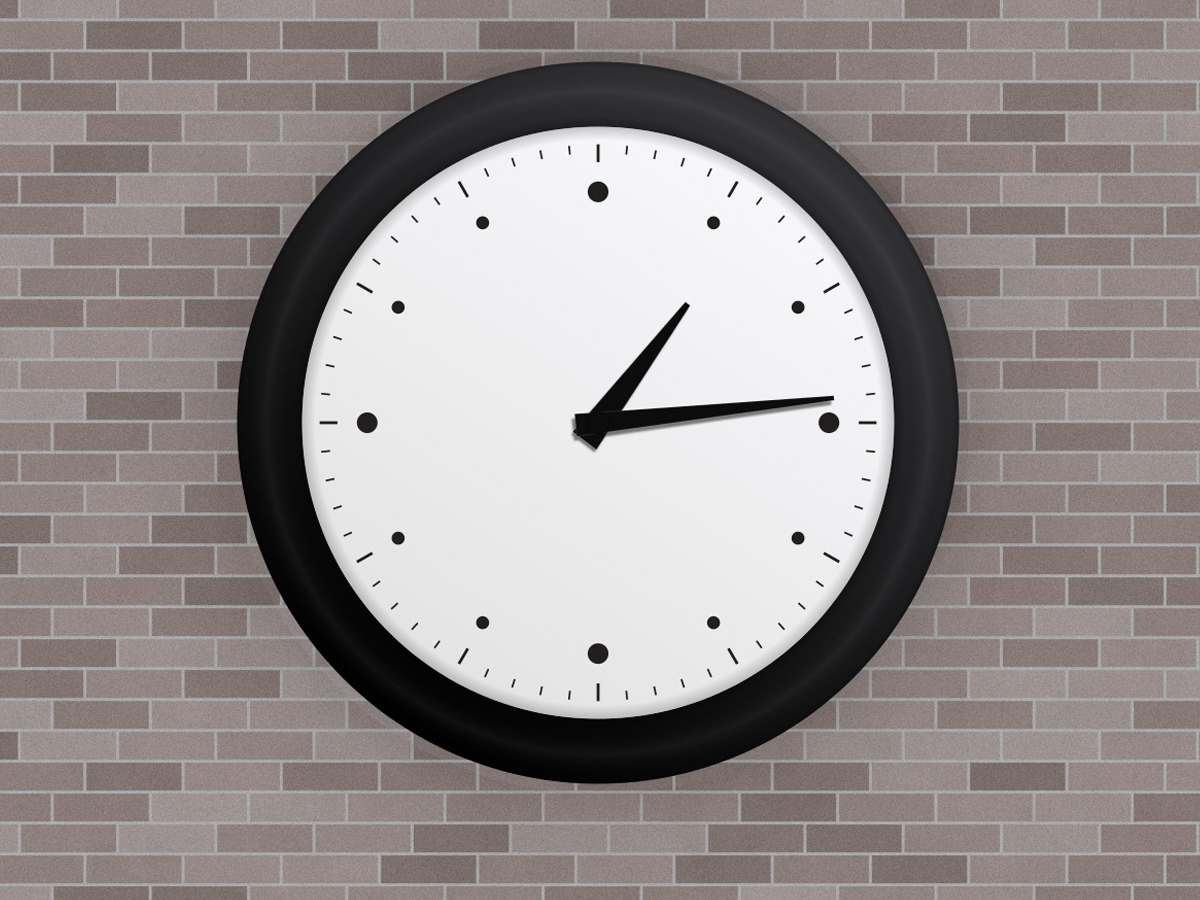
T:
1.14
